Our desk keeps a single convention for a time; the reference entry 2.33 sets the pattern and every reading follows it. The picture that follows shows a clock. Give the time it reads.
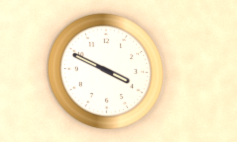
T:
3.49
